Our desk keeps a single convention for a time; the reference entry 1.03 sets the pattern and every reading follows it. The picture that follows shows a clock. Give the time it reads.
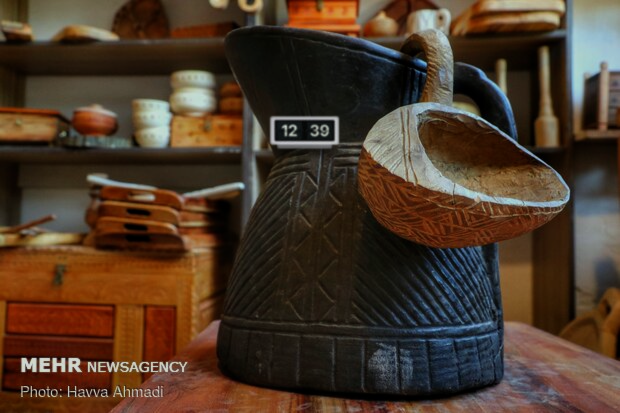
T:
12.39
